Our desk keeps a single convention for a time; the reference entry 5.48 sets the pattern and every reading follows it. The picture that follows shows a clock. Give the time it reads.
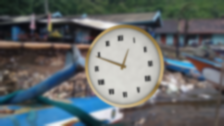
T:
12.49
